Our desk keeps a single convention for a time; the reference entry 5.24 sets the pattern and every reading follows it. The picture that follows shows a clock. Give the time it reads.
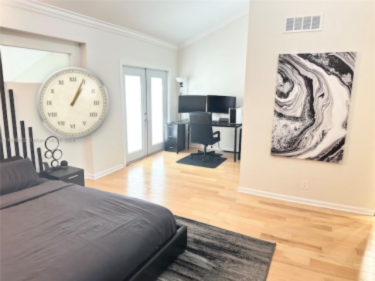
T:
1.04
